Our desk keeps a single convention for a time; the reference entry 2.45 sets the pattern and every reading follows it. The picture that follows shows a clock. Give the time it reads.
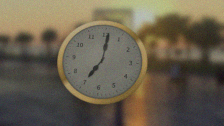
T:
7.01
